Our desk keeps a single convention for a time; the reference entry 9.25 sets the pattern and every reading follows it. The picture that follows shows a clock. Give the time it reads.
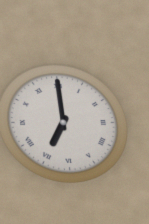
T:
7.00
